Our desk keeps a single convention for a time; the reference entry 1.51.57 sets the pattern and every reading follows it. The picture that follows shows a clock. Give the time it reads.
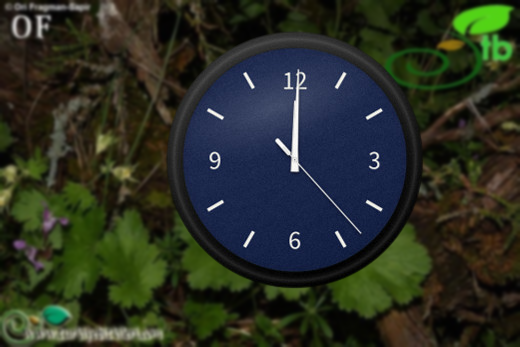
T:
12.00.23
